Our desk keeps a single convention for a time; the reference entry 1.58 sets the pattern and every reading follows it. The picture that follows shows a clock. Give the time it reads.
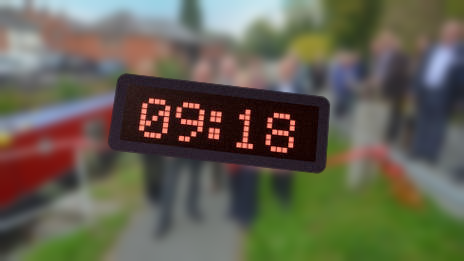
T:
9.18
